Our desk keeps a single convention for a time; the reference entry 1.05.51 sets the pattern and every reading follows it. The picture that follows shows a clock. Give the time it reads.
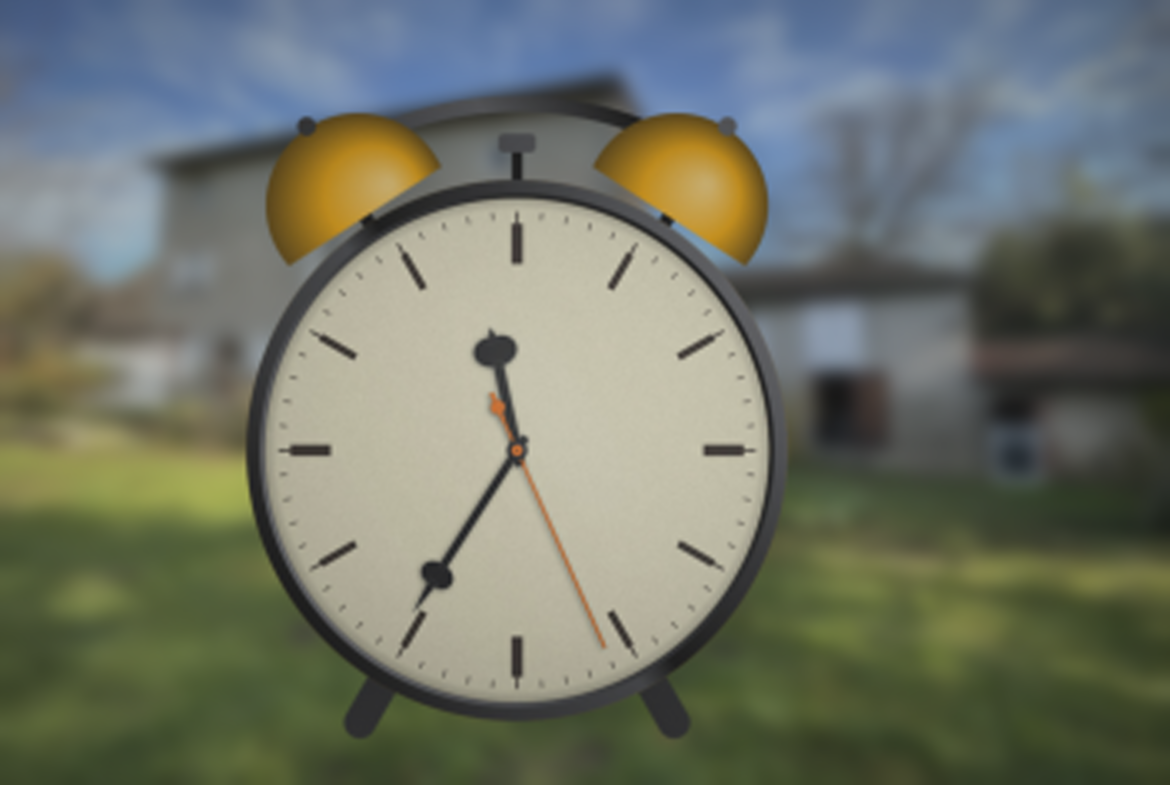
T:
11.35.26
